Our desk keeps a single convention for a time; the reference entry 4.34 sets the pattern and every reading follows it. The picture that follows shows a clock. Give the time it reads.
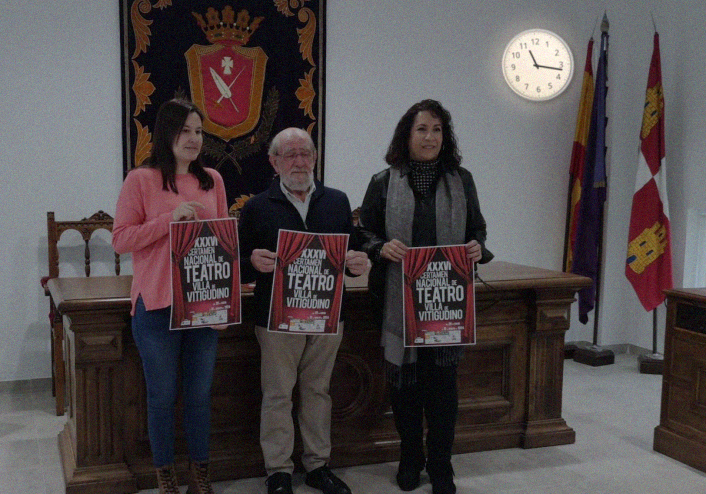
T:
11.17
